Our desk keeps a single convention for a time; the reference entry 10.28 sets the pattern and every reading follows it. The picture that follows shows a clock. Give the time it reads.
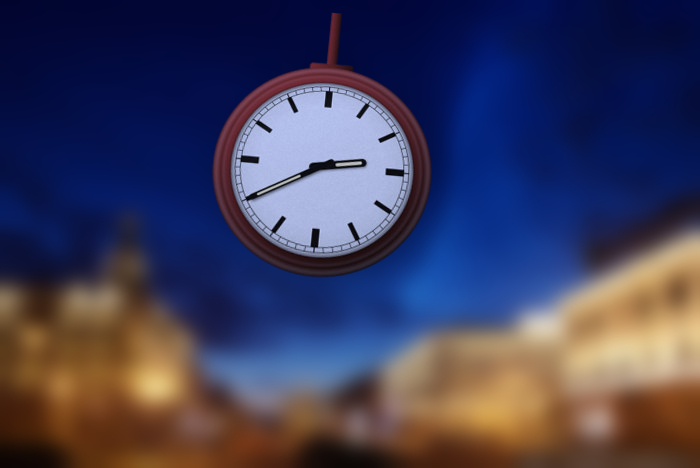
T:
2.40
